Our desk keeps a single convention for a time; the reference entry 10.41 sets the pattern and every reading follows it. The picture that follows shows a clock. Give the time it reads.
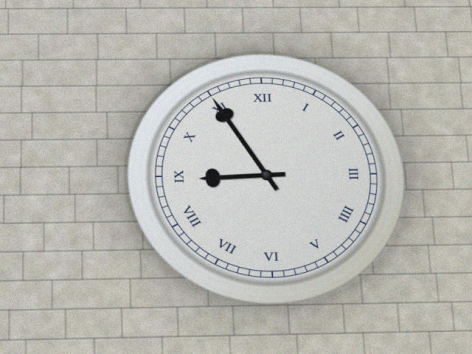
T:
8.55
